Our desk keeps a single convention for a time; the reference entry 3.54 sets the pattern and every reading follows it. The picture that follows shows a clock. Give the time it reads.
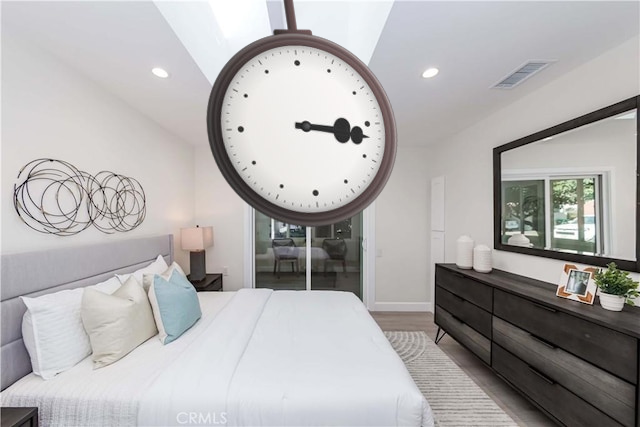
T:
3.17
